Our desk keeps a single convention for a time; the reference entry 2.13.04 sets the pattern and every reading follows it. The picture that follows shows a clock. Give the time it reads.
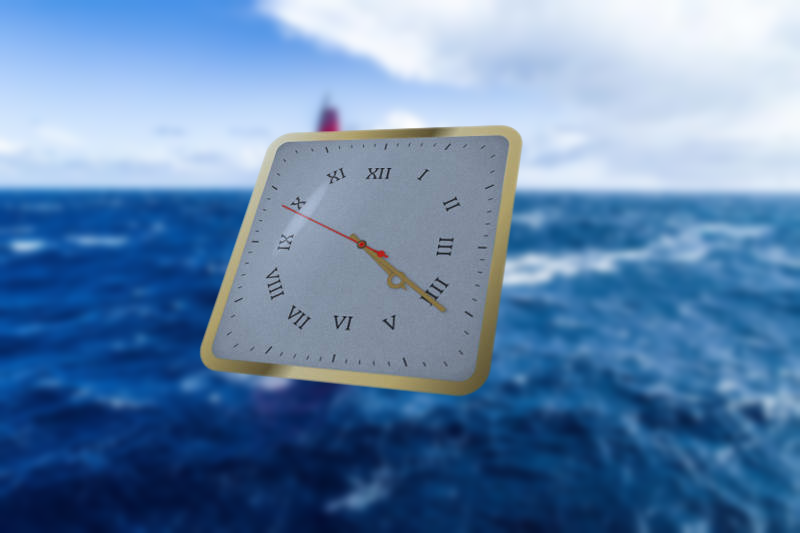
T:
4.20.49
